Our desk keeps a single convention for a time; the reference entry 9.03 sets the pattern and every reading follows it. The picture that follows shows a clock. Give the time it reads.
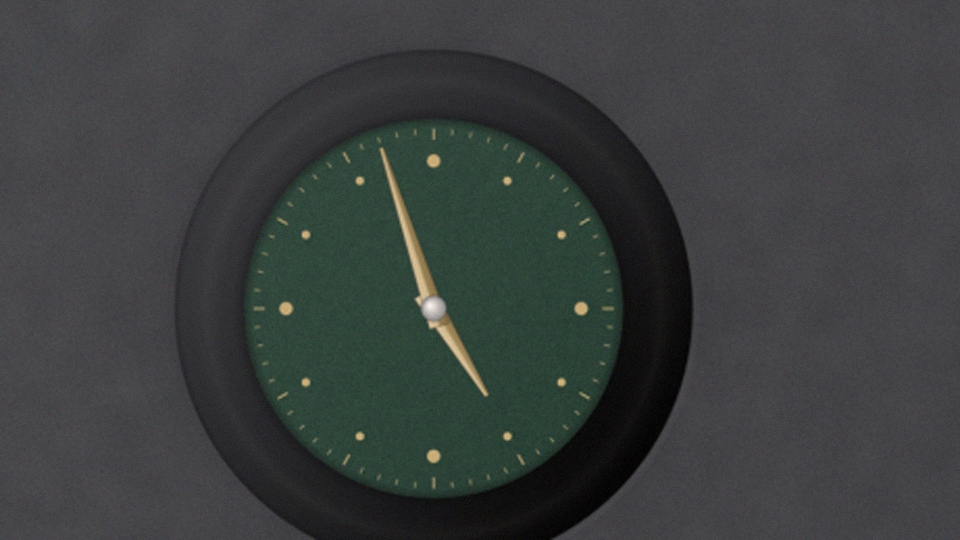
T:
4.57
